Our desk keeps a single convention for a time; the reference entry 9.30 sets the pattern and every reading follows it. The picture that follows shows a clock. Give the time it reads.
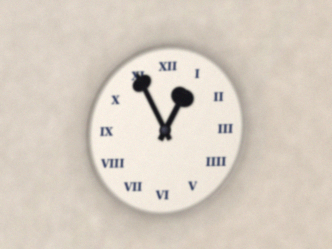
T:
12.55
